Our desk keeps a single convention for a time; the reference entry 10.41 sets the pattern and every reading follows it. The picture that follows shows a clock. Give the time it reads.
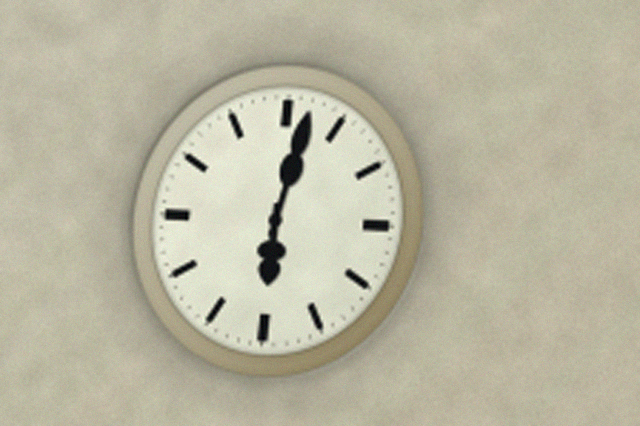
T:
6.02
